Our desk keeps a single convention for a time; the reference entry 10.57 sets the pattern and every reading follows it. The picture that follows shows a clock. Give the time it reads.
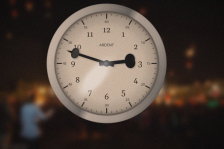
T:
2.48
